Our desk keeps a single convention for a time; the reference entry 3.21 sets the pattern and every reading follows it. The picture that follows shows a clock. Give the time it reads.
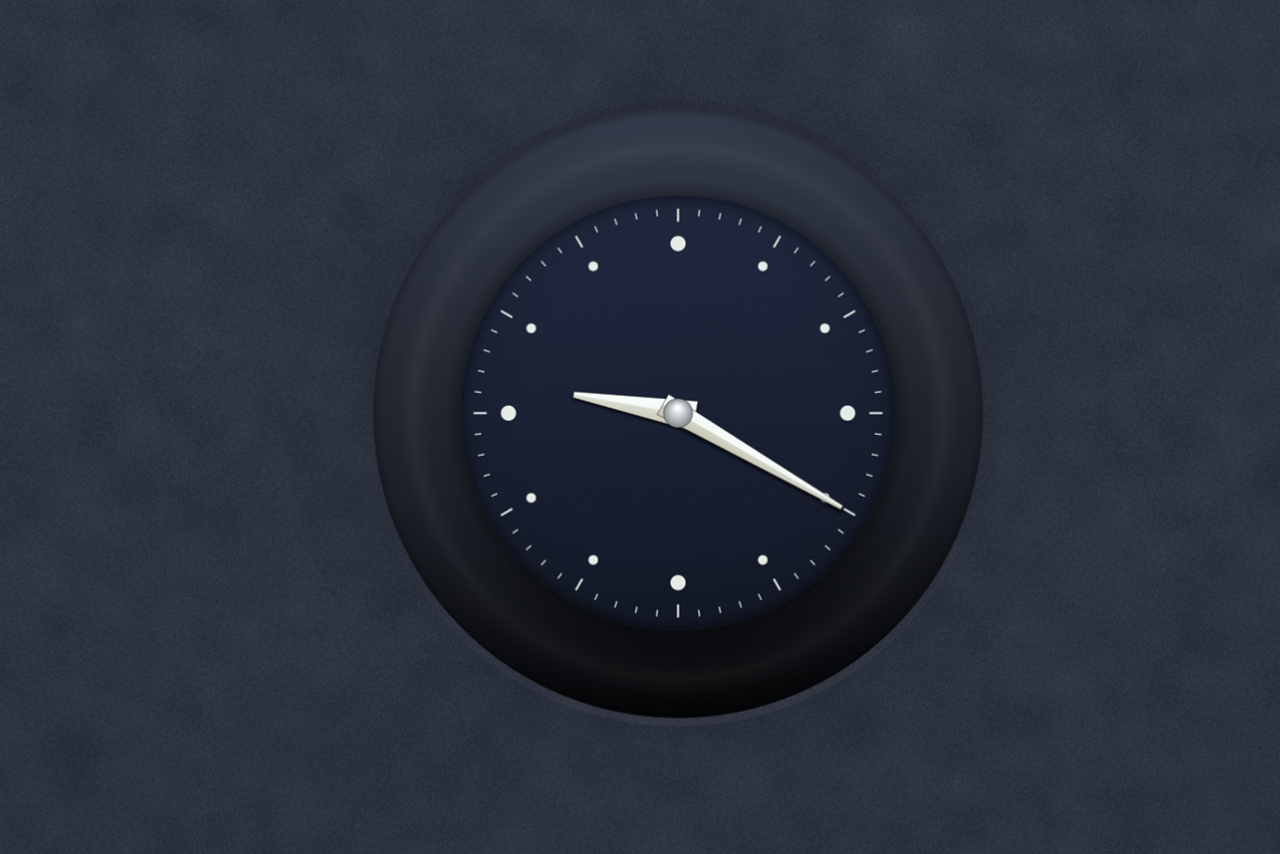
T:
9.20
